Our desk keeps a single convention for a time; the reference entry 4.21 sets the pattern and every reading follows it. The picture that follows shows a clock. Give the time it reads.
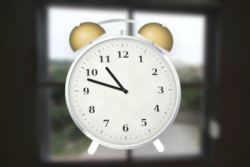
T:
10.48
